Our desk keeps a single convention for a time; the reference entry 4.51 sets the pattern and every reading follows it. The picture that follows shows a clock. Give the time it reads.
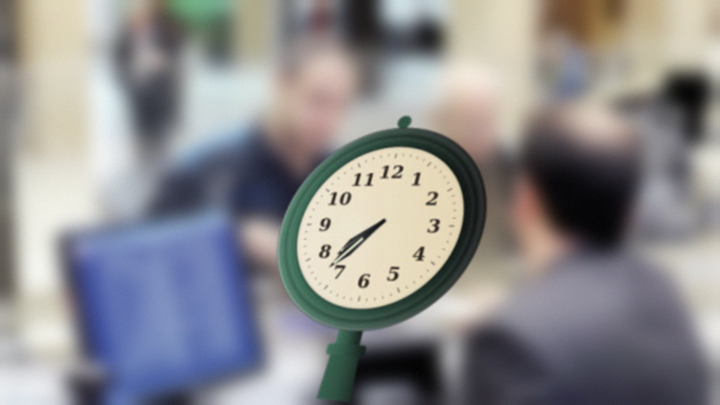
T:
7.37
